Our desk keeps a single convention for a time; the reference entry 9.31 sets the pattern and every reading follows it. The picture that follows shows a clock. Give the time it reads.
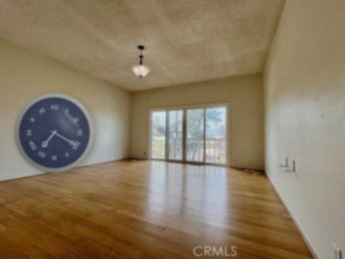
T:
7.20
